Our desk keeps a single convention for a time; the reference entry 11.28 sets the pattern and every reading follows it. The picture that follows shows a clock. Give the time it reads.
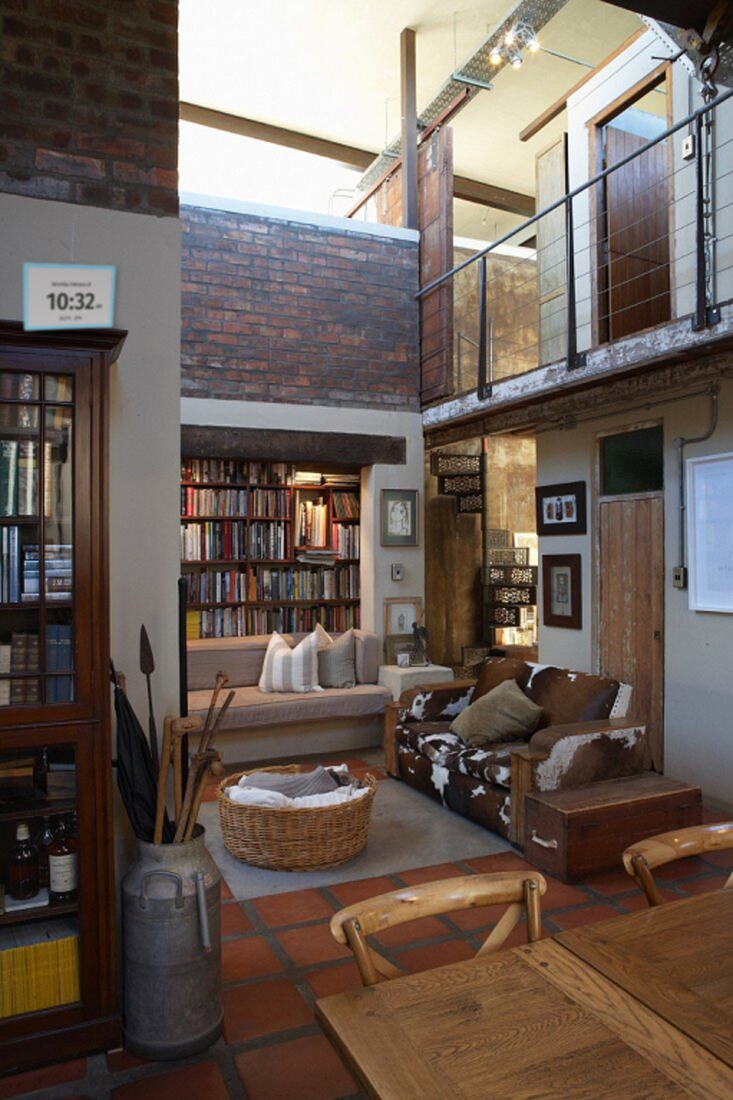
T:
10.32
